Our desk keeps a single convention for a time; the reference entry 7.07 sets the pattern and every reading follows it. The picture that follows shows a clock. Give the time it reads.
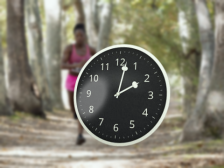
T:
2.02
